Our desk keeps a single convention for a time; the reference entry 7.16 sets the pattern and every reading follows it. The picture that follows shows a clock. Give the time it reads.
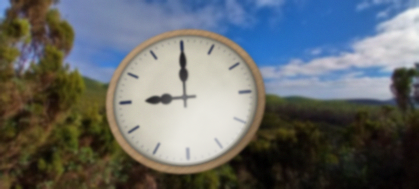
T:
9.00
